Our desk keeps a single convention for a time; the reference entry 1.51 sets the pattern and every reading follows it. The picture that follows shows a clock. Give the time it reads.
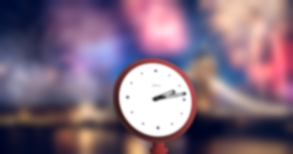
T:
2.13
